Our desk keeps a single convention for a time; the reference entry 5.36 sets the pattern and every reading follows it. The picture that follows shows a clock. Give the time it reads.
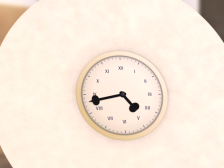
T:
4.43
